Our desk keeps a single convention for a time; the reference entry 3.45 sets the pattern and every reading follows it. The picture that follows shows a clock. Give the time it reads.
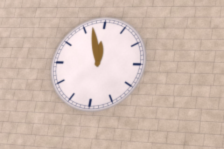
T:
11.57
